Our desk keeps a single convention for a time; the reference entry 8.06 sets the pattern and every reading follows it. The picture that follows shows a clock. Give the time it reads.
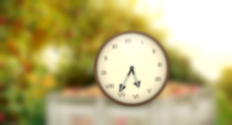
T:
5.36
